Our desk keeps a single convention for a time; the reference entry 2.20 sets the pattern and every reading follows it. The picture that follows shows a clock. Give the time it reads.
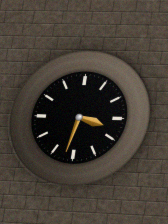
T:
3.32
